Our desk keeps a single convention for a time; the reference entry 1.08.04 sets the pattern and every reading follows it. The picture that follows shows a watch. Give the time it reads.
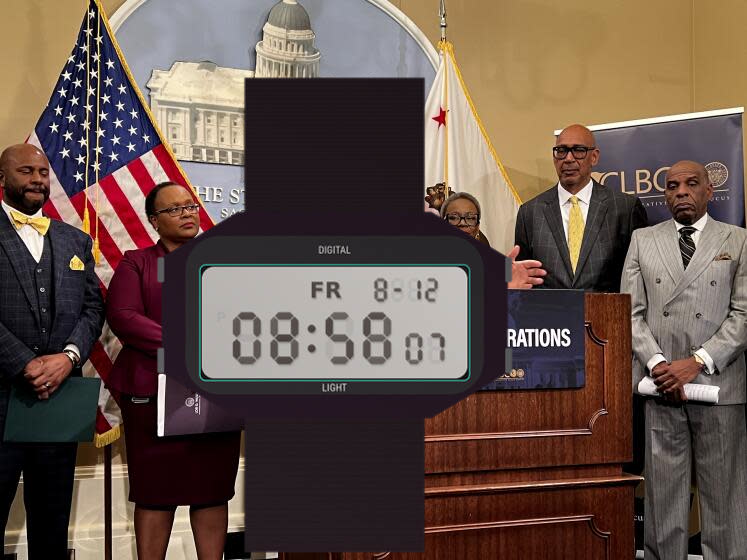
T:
8.58.07
